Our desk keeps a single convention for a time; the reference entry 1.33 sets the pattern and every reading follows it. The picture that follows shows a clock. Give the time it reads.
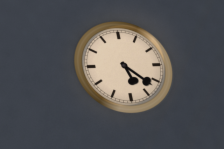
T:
5.22
